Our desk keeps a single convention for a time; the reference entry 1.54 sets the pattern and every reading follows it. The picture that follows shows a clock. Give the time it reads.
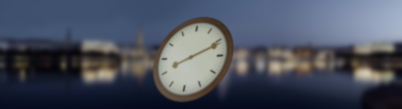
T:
8.11
